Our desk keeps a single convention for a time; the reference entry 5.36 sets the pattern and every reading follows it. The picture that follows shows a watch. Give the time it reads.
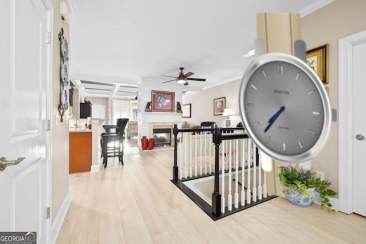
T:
7.37
